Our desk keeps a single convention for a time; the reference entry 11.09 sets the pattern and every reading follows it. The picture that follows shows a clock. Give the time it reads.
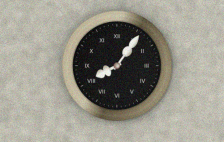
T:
8.06
